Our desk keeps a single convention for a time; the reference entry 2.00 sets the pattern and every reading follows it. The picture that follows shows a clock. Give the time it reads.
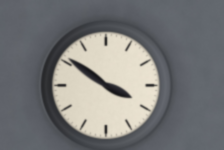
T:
3.51
